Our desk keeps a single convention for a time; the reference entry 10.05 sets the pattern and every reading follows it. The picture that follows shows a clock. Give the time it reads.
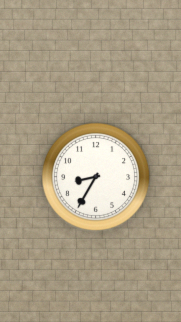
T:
8.35
